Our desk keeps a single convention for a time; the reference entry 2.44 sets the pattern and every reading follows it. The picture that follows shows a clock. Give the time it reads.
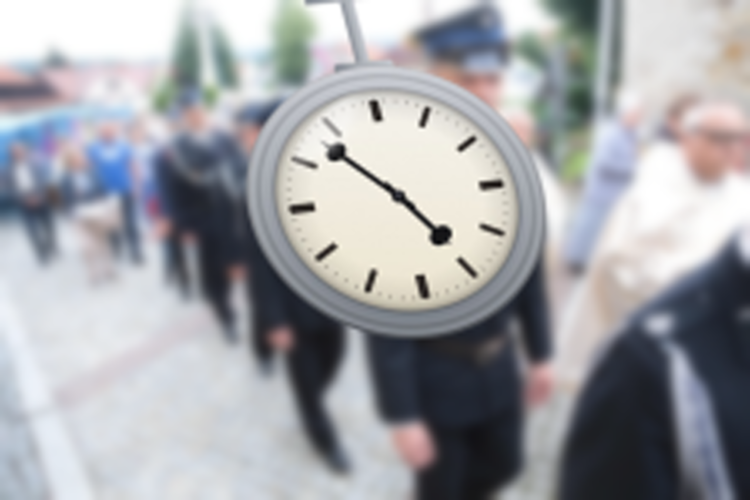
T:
4.53
